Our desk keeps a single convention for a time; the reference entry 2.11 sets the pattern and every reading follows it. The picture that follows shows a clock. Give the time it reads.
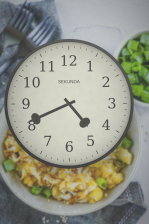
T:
4.41
